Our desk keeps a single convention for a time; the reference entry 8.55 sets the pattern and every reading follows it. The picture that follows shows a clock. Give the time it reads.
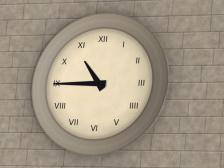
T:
10.45
